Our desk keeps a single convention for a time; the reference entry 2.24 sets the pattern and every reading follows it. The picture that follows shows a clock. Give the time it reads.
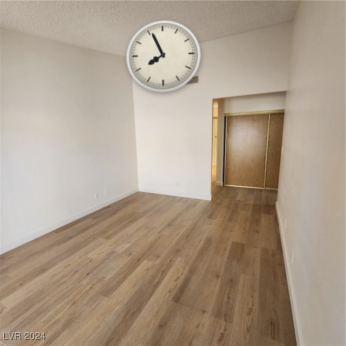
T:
7.56
